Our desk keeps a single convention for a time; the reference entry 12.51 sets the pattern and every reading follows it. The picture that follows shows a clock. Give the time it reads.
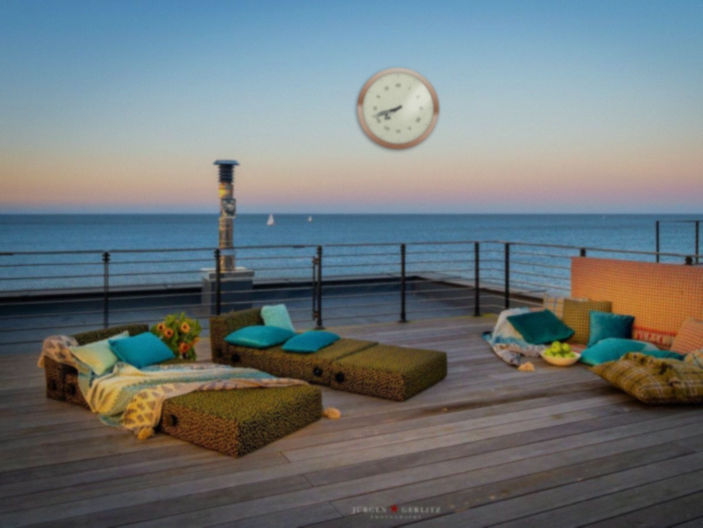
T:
7.42
